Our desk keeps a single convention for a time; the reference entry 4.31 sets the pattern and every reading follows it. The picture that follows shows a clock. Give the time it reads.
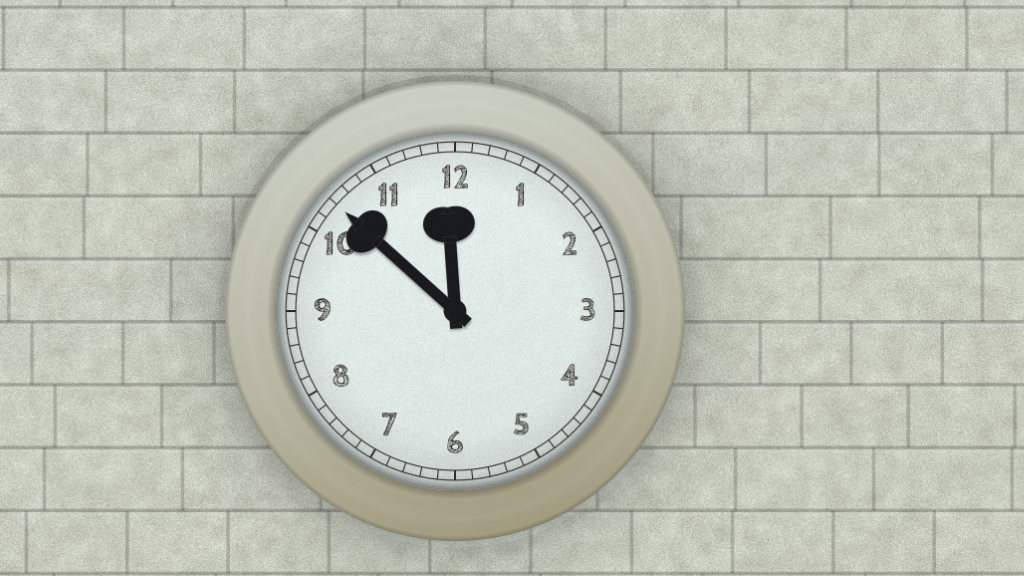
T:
11.52
